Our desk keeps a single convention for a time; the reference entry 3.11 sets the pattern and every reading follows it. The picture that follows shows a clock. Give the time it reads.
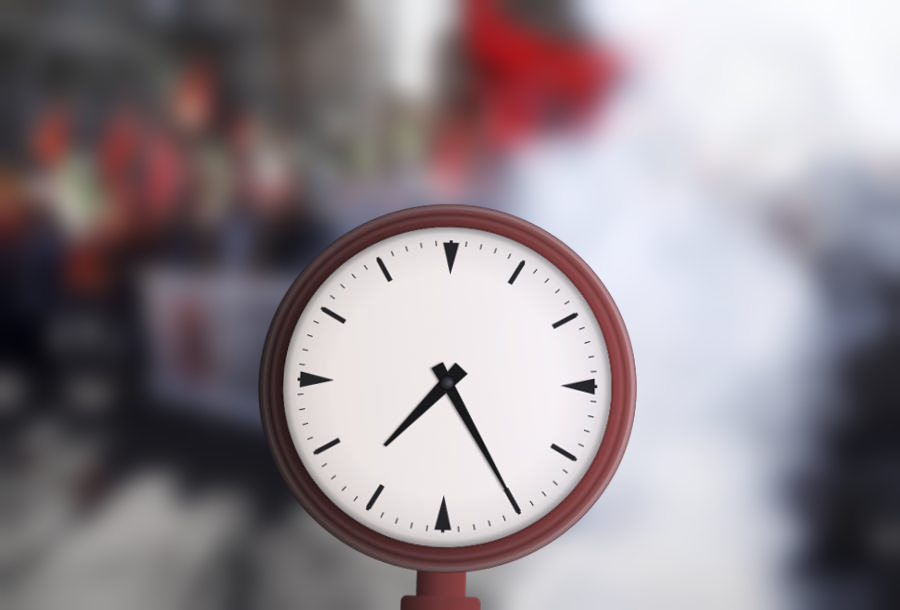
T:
7.25
